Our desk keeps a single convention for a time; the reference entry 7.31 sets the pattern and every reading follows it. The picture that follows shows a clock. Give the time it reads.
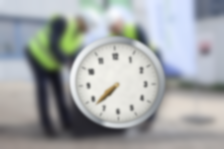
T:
7.38
